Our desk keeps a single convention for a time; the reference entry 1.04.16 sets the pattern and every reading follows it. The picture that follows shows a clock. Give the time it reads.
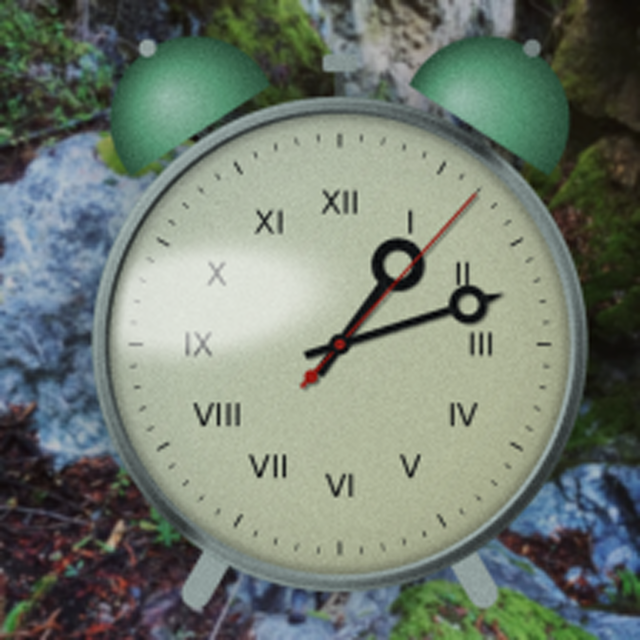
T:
1.12.07
